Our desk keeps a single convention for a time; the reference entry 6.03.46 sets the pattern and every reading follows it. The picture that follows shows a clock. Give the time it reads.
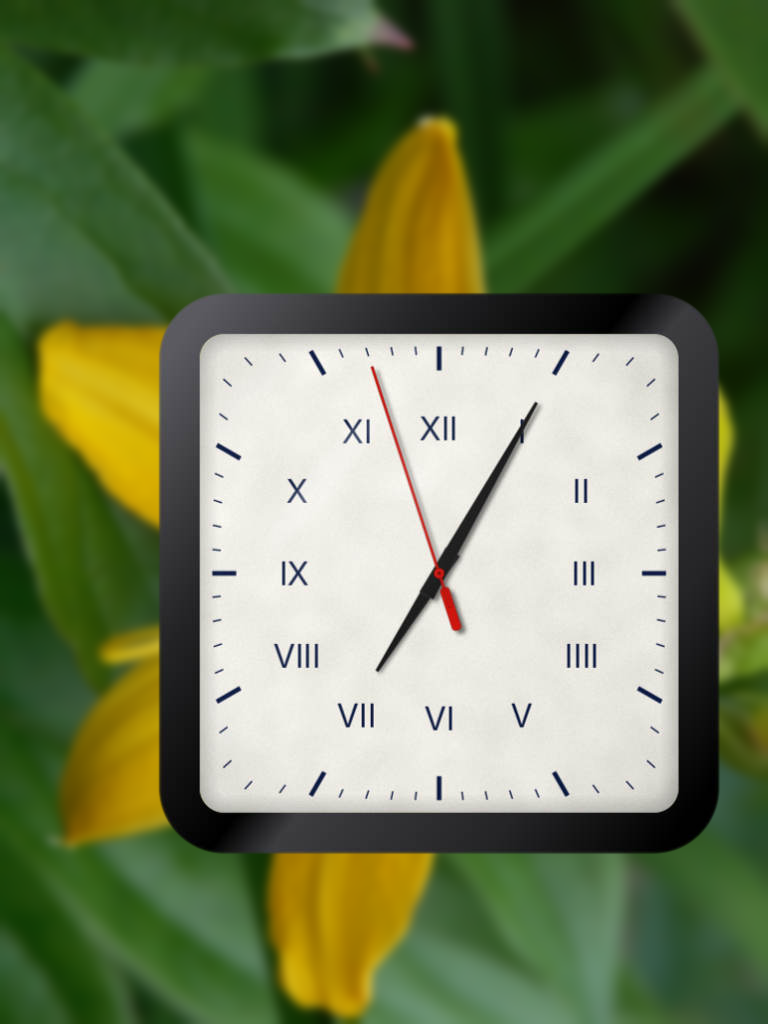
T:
7.04.57
